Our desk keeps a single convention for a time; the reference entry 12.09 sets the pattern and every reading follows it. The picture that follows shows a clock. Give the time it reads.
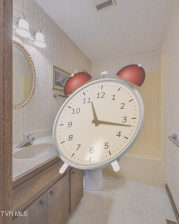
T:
11.17
